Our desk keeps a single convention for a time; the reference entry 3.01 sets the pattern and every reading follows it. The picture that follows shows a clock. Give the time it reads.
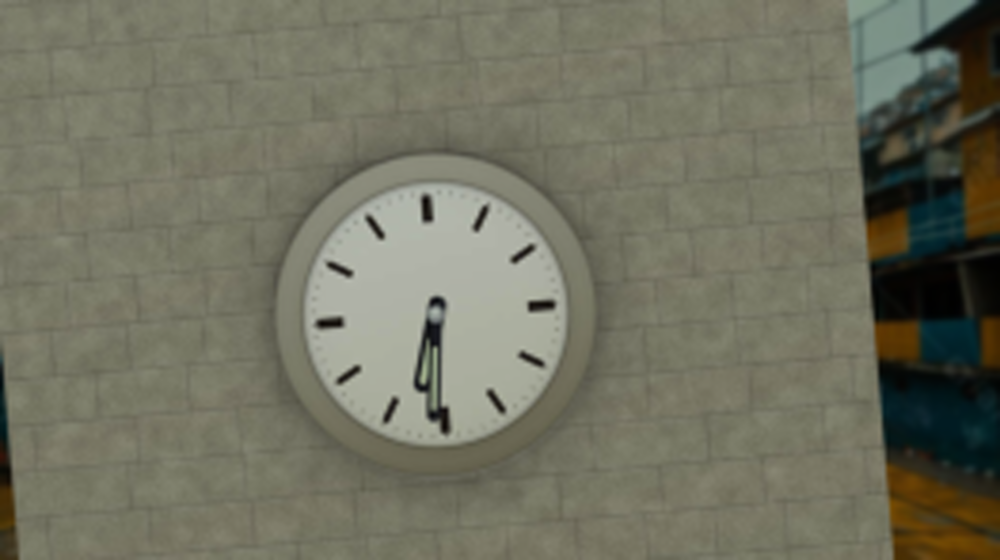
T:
6.31
